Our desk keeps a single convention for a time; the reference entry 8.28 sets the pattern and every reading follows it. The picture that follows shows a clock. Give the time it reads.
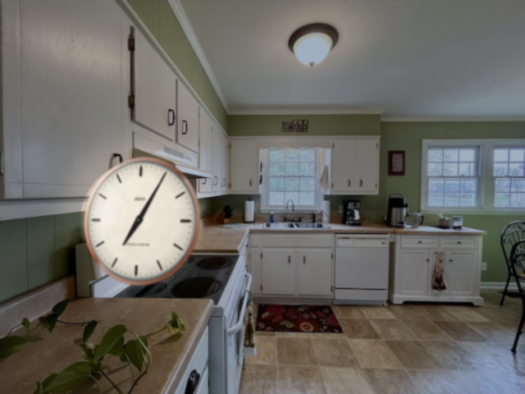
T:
7.05
